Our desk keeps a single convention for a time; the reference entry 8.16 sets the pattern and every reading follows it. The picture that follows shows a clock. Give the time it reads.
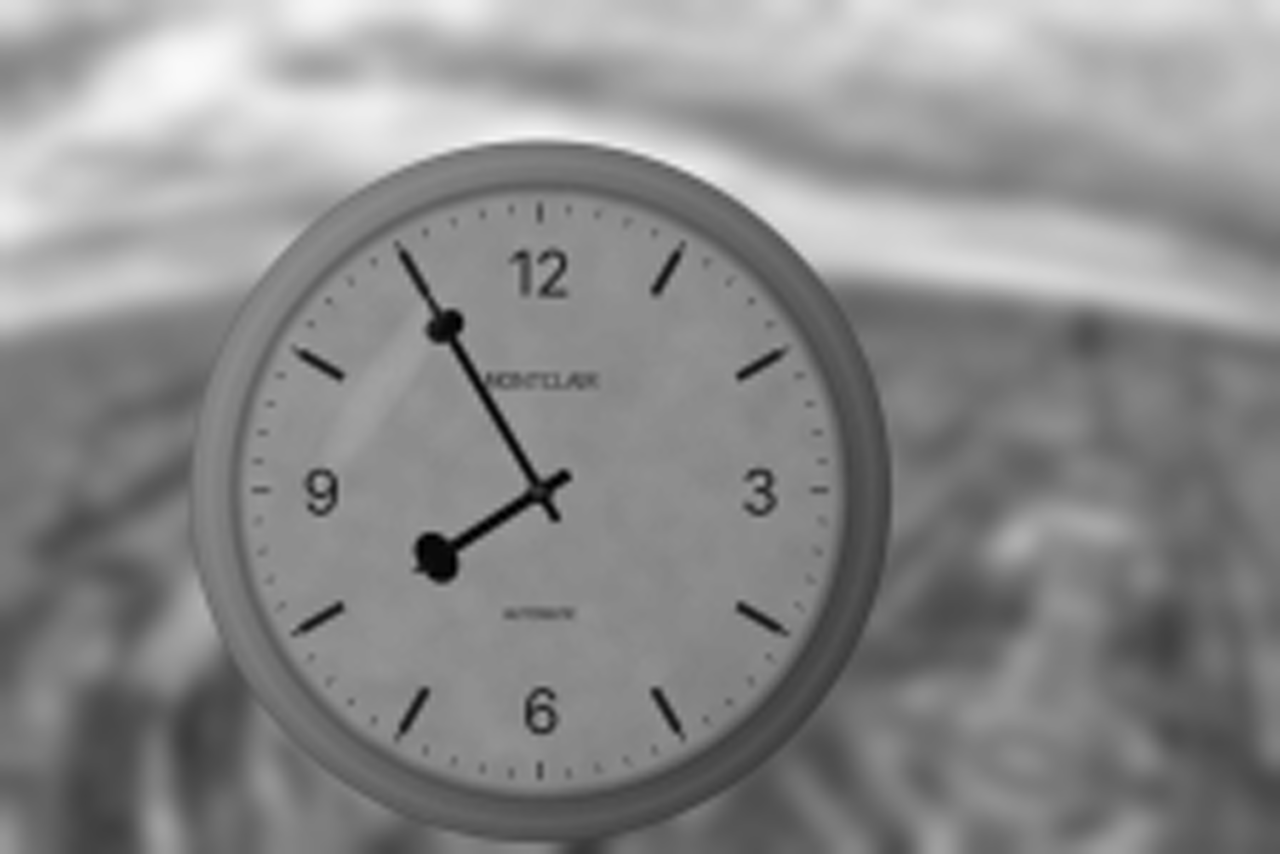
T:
7.55
